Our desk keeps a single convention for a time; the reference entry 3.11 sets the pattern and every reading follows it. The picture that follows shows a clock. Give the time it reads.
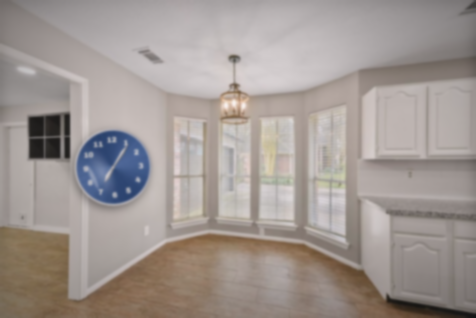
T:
7.06
